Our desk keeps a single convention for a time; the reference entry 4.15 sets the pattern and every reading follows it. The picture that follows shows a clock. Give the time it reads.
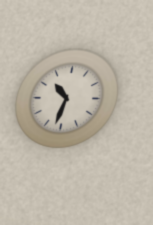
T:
10.32
